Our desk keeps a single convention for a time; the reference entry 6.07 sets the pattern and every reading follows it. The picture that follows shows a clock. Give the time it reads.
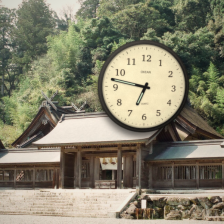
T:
6.47
